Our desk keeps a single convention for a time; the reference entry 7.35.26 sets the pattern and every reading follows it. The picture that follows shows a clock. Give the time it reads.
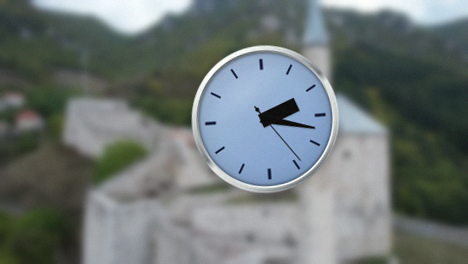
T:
2.17.24
